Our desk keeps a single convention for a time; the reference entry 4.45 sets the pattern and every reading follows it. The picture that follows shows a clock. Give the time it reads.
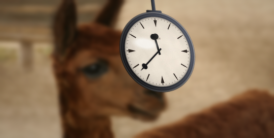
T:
11.38
